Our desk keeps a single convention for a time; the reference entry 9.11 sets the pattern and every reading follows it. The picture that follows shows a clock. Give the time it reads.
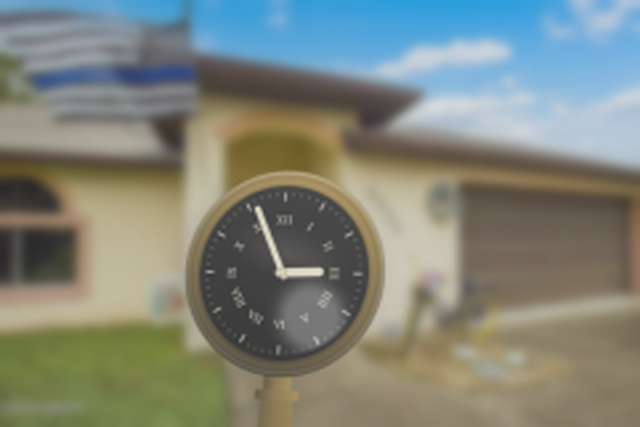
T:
2.56
